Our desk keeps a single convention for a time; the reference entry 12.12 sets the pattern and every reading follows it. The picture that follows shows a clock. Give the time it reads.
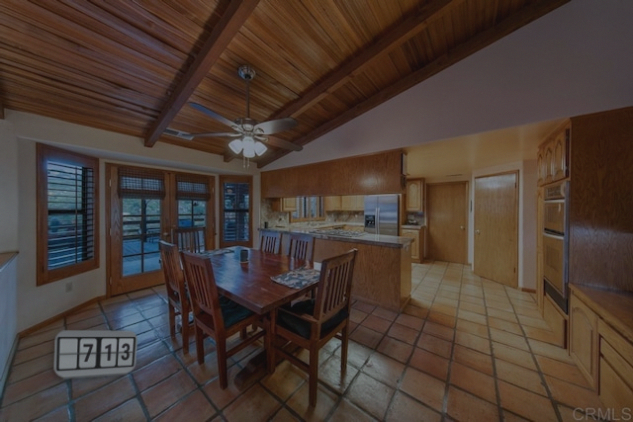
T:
7.13
